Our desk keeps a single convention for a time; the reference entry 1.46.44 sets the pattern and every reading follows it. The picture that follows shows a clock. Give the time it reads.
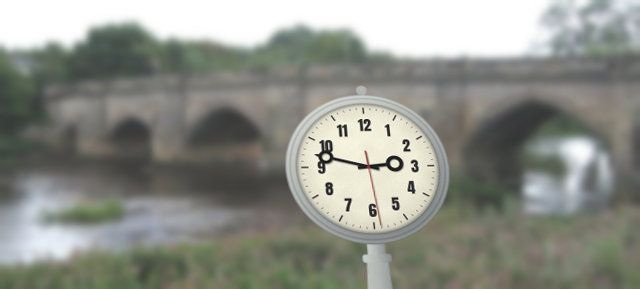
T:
2.47.29
